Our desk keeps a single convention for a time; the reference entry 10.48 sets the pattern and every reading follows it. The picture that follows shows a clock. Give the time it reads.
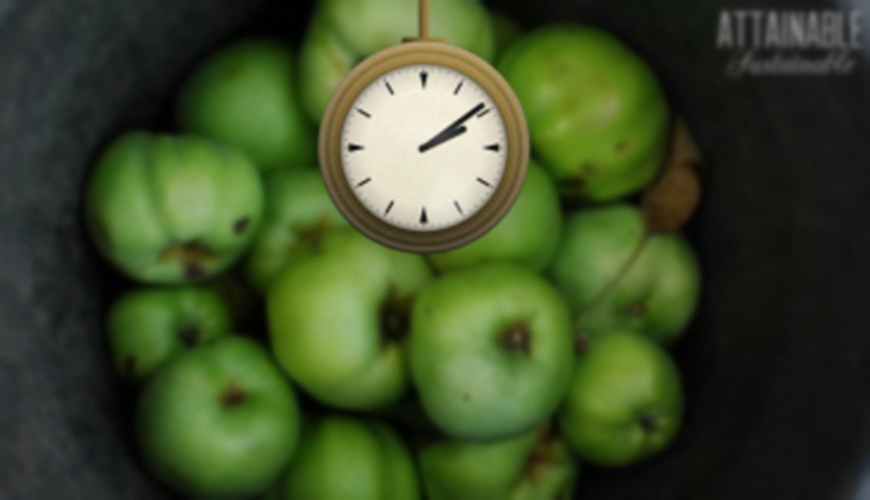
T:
2.09
